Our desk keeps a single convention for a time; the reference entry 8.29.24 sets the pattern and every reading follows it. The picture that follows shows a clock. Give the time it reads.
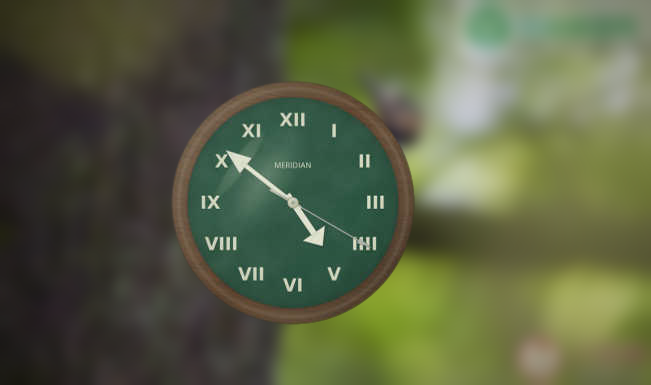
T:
4.51.20
